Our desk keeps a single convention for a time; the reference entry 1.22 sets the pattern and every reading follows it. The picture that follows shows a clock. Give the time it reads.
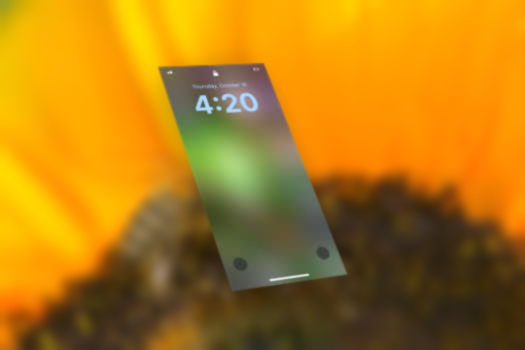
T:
4.20
